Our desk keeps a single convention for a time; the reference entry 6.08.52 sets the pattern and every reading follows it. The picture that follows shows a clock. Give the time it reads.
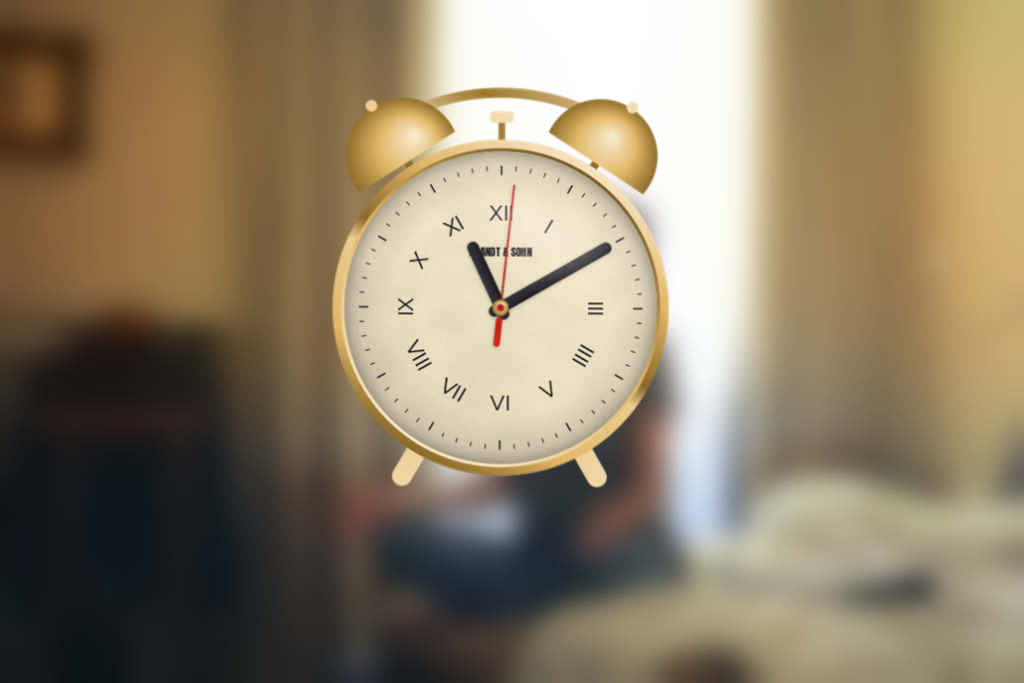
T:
11.10.01
